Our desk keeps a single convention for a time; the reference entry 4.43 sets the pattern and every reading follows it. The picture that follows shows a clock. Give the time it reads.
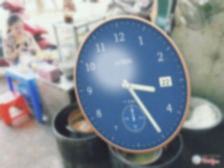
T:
3.25
